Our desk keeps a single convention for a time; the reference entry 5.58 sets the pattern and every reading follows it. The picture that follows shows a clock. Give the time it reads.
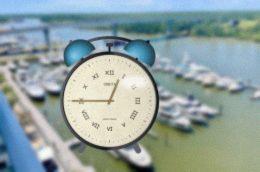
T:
12.45
